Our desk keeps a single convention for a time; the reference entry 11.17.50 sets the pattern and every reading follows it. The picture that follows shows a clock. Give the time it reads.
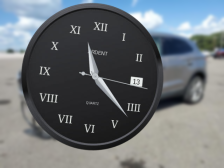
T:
11.22.16
